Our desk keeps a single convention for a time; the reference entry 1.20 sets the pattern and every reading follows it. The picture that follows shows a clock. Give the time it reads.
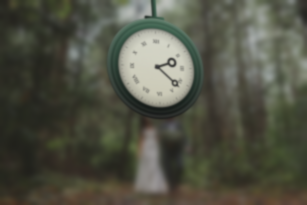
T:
2.22
